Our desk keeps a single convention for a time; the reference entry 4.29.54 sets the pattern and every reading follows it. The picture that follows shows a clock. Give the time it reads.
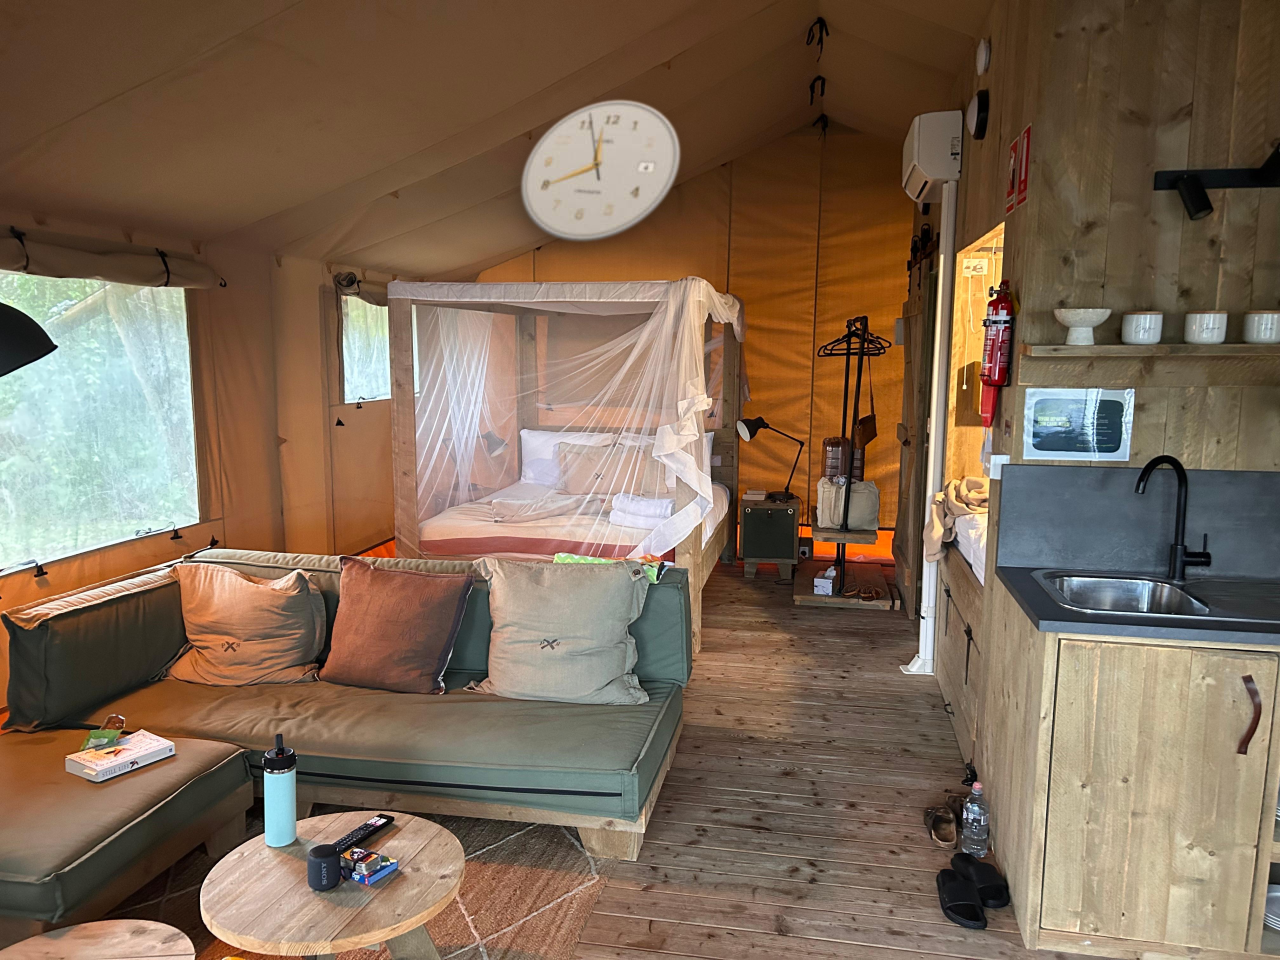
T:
11.39.56
